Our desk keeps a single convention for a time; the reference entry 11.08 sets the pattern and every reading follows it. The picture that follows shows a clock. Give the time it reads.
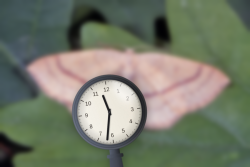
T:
11.32
